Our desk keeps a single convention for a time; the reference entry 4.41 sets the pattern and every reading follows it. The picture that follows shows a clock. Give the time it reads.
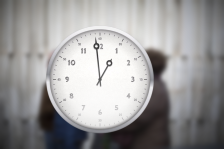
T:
12.59
